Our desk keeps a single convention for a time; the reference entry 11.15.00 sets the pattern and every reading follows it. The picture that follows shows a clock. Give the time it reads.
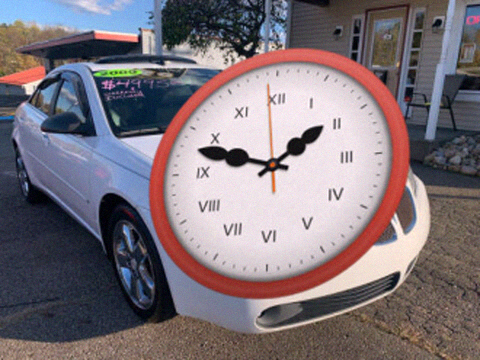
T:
1.47.59
